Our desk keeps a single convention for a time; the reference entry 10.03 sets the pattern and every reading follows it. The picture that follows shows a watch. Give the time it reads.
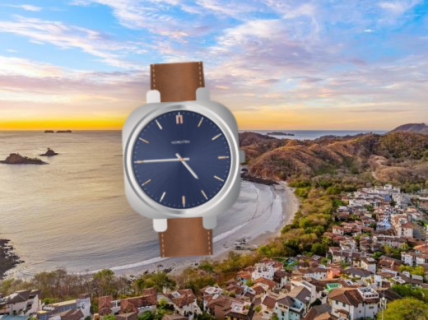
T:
4.45
